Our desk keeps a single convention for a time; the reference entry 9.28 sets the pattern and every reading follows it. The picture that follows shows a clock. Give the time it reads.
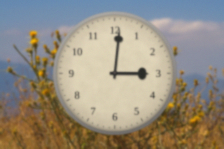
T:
3.01
